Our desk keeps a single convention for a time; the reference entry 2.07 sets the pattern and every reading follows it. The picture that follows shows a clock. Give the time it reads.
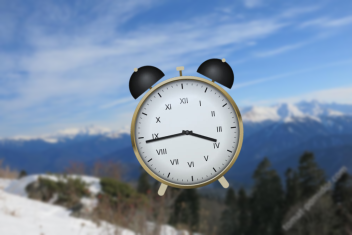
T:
3.44
